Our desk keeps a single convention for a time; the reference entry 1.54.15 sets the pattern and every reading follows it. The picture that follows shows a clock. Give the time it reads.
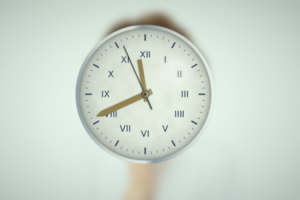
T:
11.40.56
